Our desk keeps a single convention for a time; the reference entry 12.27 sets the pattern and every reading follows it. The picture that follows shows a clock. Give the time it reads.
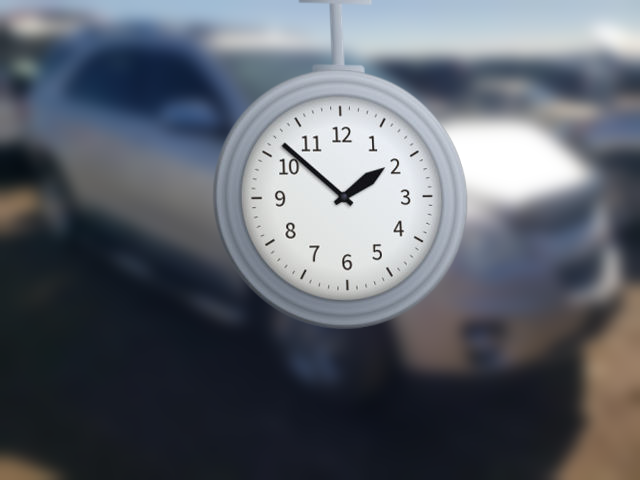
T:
1.52
